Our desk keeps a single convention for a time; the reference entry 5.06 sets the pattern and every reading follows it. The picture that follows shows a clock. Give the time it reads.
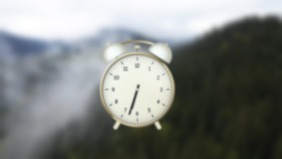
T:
6.33
